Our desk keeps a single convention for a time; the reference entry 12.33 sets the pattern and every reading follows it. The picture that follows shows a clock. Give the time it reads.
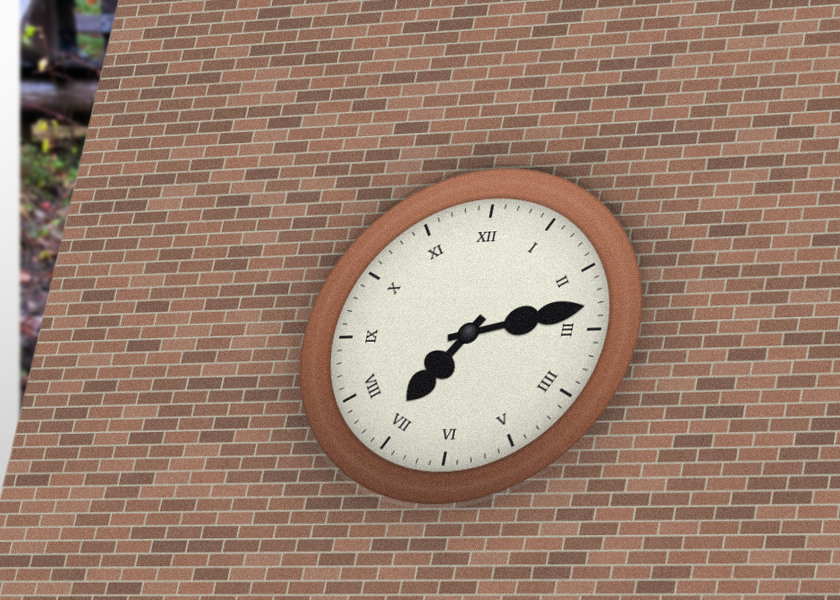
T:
7.13
